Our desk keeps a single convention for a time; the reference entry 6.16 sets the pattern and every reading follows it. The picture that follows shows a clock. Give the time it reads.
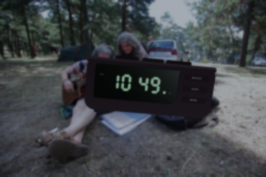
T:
10.49
